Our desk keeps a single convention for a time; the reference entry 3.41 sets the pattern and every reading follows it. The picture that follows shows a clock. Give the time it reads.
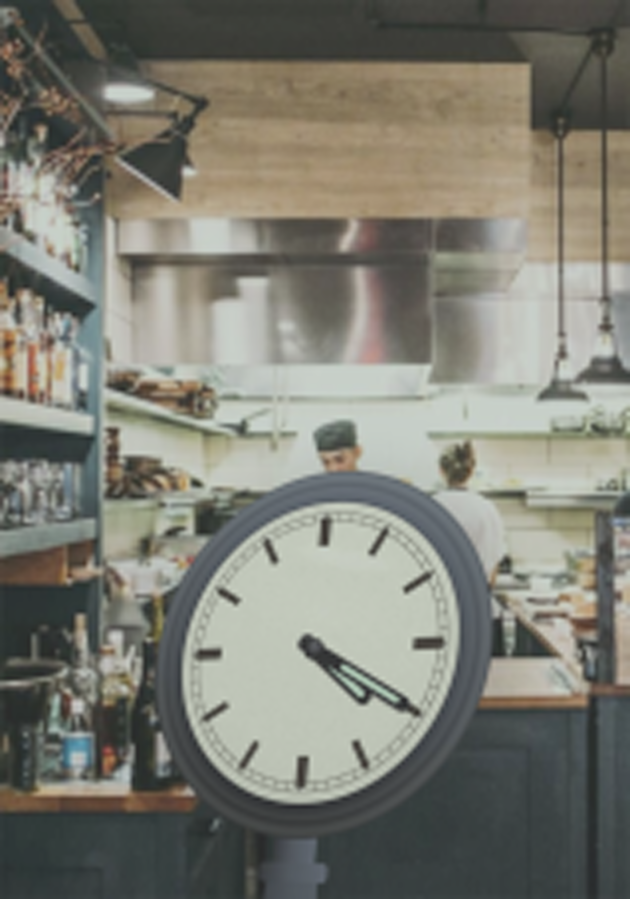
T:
4.20
